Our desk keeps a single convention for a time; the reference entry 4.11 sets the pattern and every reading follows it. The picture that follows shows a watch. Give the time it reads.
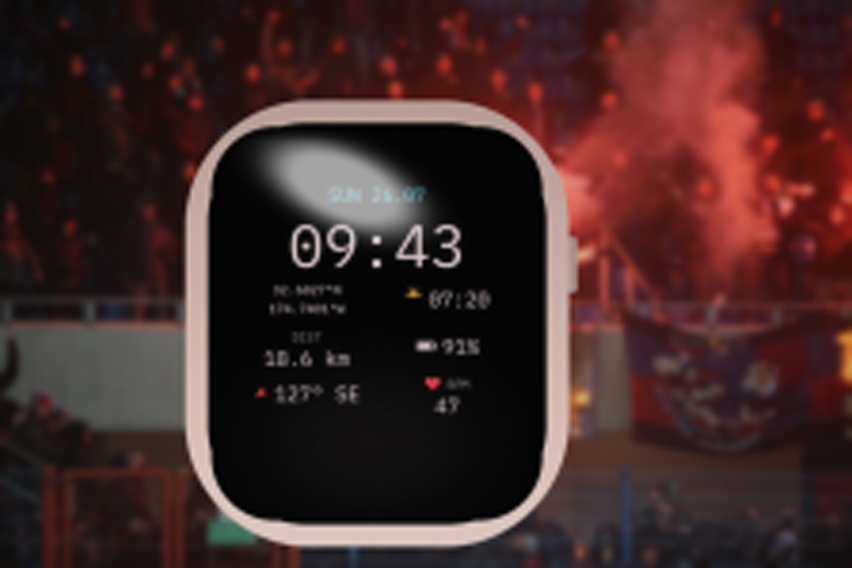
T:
9.43
